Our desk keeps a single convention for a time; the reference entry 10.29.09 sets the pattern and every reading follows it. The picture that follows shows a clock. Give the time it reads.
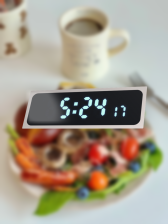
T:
5.24.17
